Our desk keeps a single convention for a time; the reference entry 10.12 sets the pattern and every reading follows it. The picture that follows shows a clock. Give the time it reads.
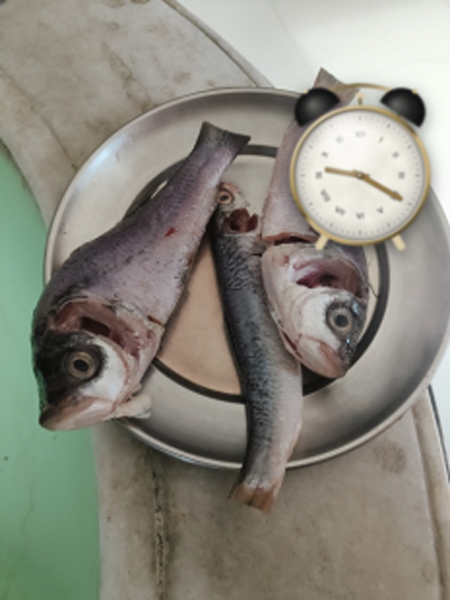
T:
9.20
